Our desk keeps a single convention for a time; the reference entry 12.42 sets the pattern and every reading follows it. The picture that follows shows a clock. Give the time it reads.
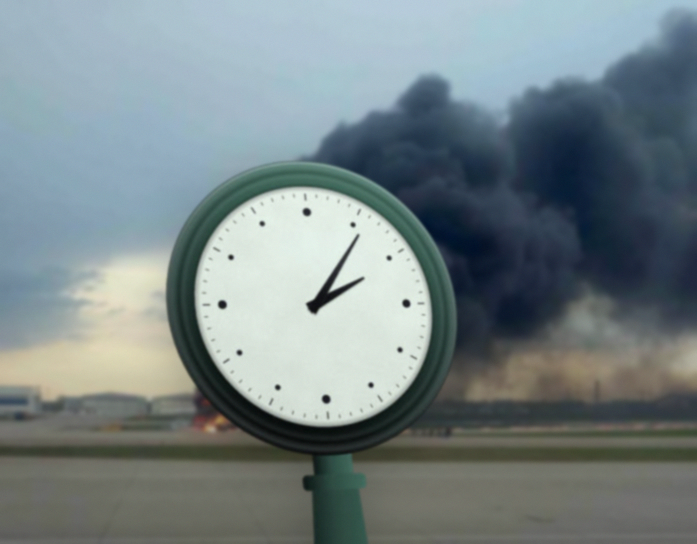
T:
2.06
